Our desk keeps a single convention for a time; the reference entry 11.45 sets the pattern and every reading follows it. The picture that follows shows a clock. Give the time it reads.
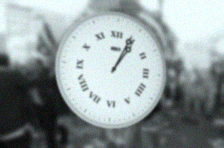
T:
1.04
